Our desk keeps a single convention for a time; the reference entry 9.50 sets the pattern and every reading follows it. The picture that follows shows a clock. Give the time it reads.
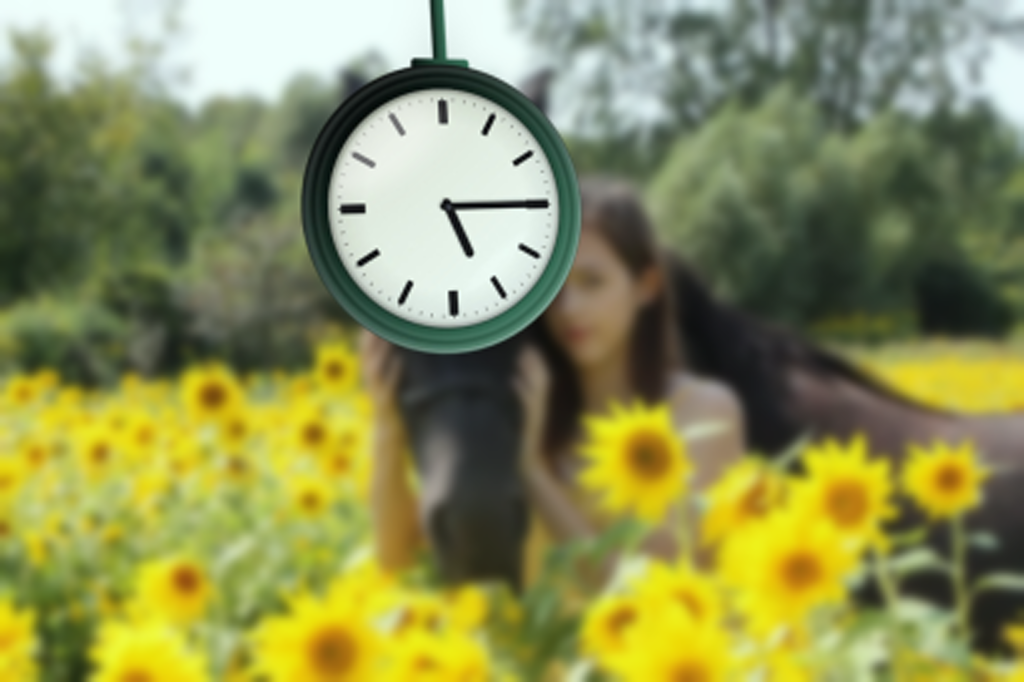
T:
5.15
